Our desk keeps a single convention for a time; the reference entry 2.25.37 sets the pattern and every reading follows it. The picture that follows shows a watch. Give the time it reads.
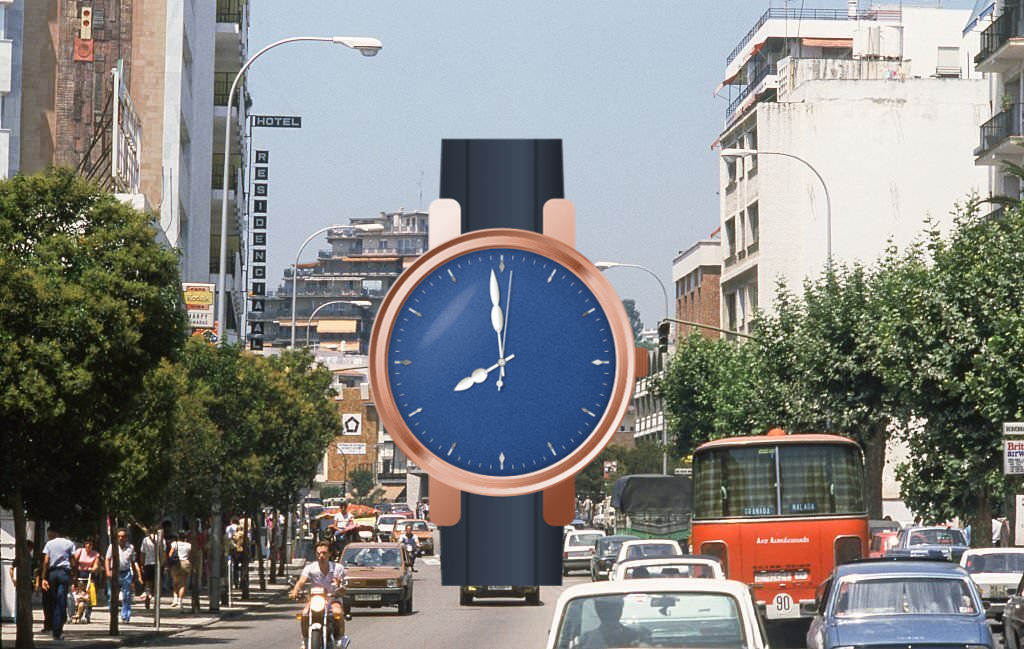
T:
7.59.01
